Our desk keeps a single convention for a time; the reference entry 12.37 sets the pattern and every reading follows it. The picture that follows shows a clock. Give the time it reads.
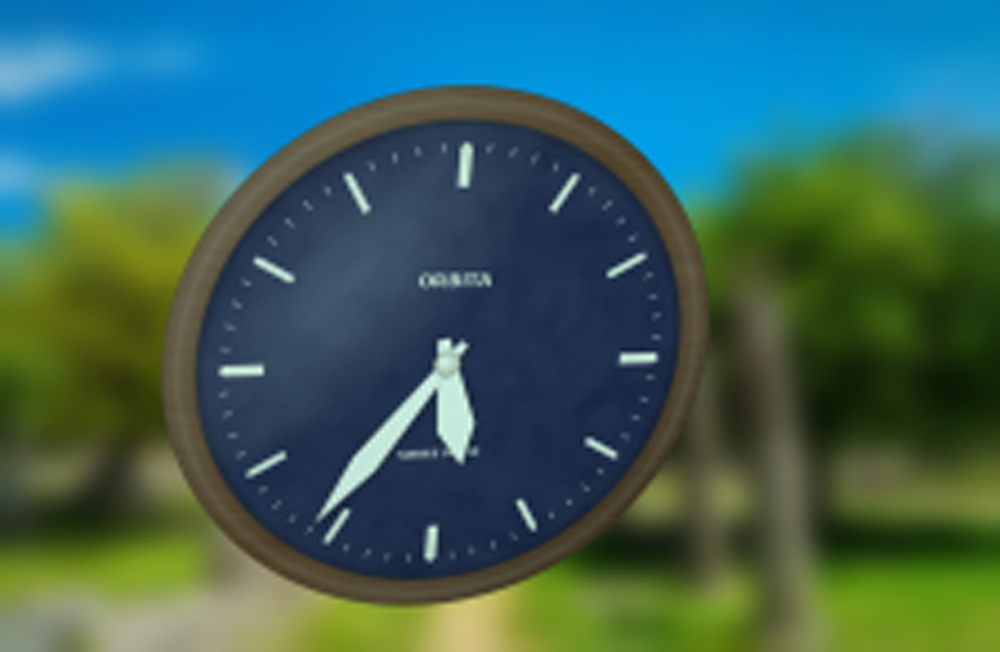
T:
5.36
